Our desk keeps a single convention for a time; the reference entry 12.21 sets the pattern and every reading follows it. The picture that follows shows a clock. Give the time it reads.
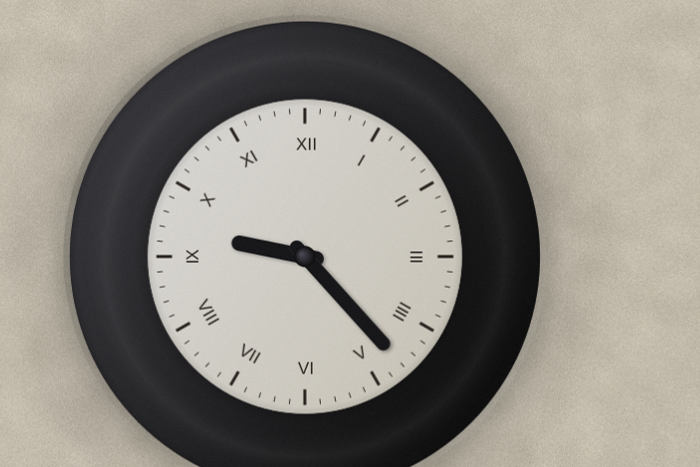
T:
9.23
